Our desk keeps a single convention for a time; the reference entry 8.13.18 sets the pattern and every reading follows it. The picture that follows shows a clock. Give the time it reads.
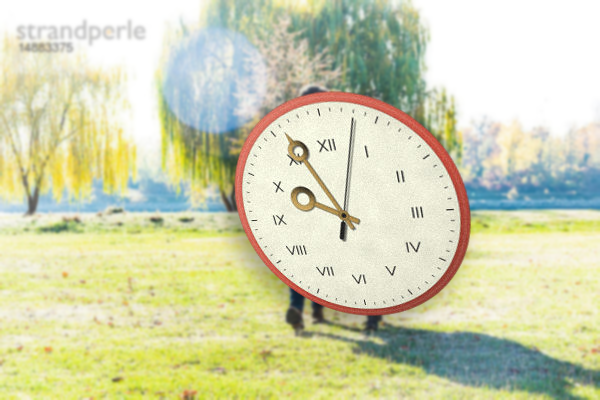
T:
9.56.03
